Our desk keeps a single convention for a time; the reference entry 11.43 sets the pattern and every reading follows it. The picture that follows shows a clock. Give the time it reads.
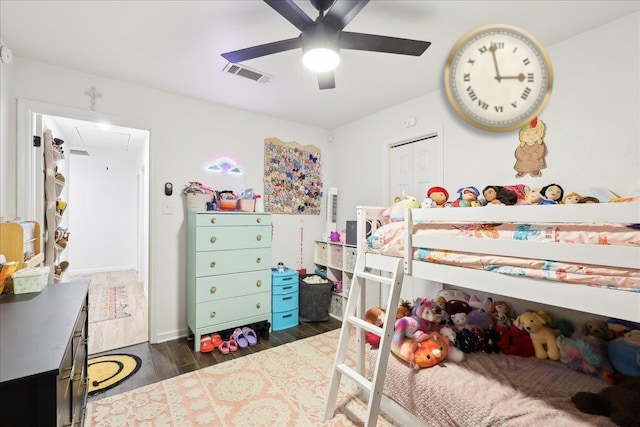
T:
2.58
